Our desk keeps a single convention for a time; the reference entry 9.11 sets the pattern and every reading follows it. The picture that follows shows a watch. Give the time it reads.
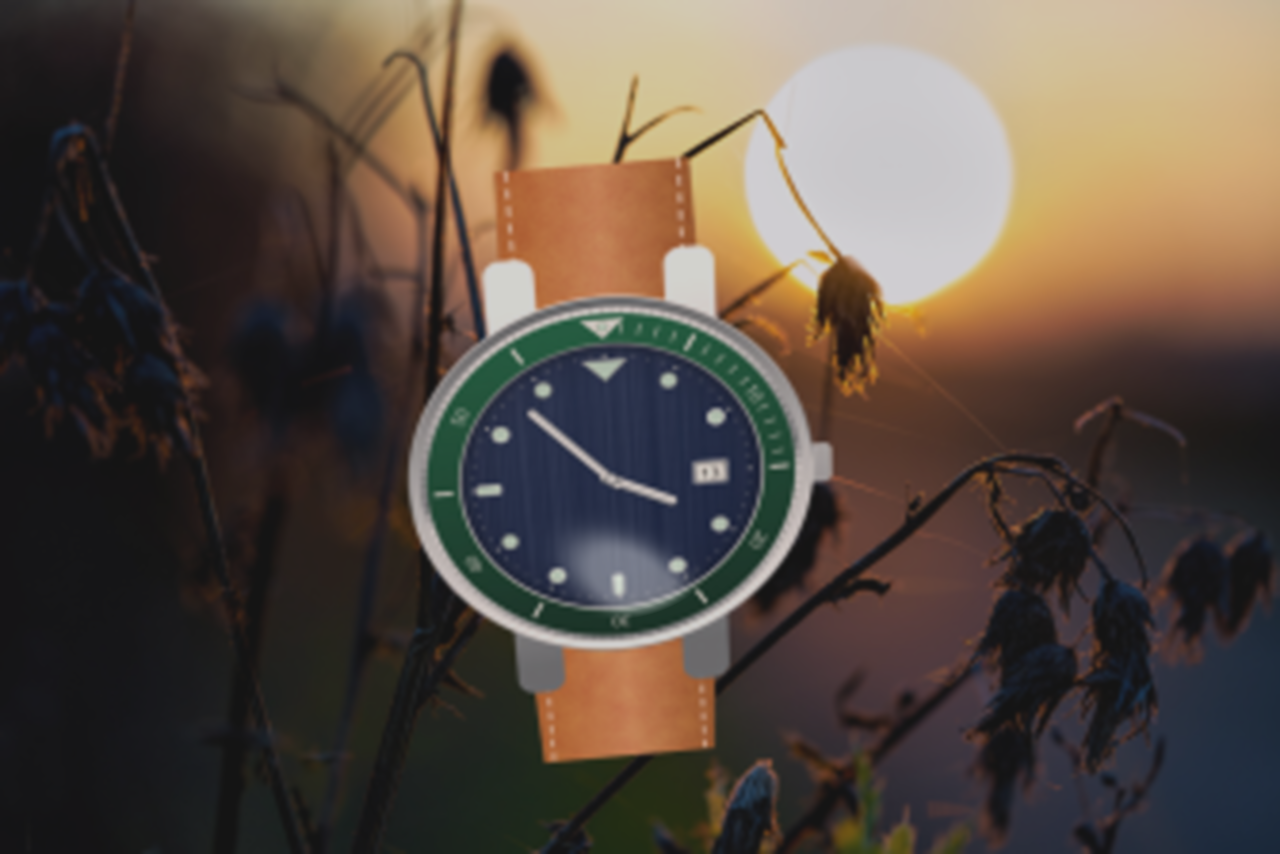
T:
3.53
